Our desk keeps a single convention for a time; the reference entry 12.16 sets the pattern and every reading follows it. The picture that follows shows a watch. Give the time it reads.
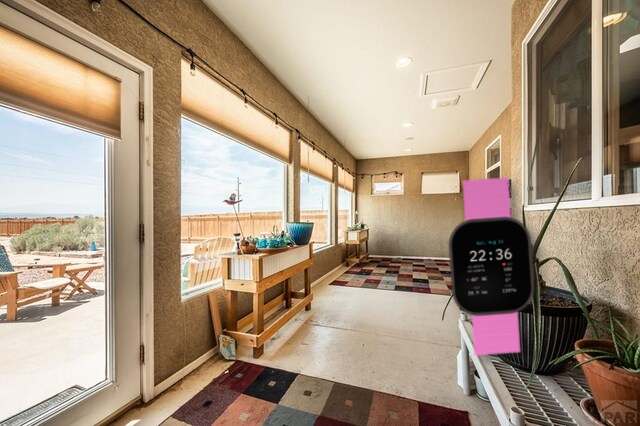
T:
22.36
